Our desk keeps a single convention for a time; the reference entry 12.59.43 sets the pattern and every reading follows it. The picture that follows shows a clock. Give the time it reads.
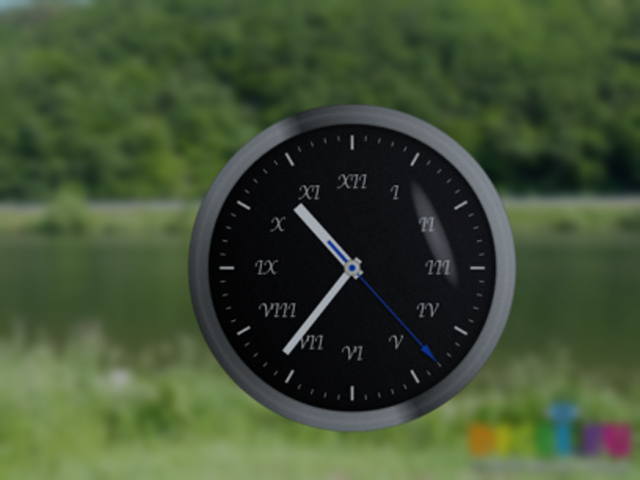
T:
10.36.23
